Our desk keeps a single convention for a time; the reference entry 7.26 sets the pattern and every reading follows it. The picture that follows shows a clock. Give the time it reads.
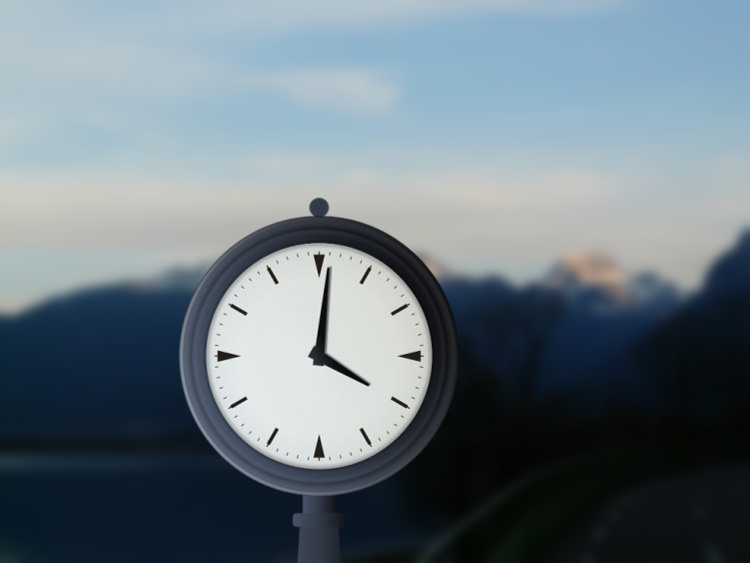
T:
4.01
